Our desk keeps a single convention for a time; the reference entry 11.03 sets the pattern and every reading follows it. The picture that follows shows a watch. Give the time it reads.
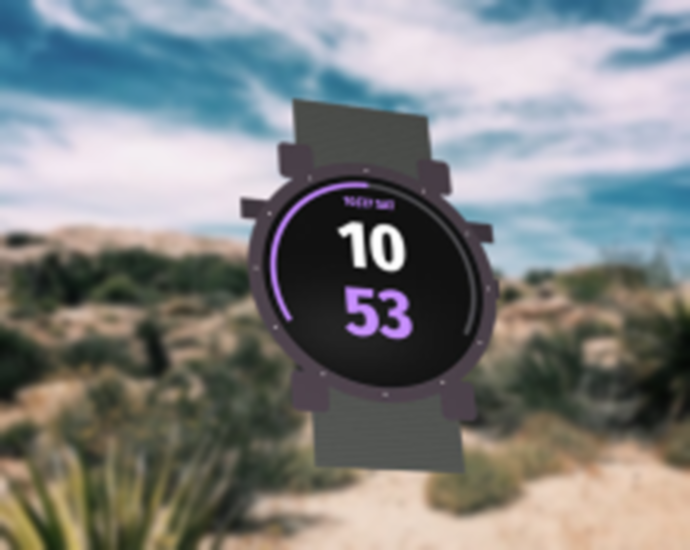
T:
10.53
